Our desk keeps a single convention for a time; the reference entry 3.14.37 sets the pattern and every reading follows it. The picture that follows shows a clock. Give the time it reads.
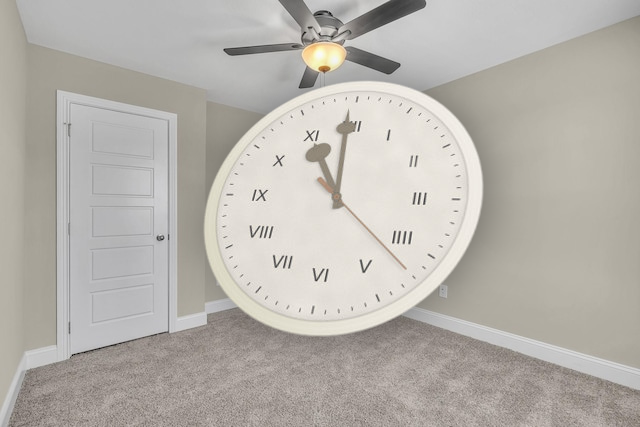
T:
10.59.22
